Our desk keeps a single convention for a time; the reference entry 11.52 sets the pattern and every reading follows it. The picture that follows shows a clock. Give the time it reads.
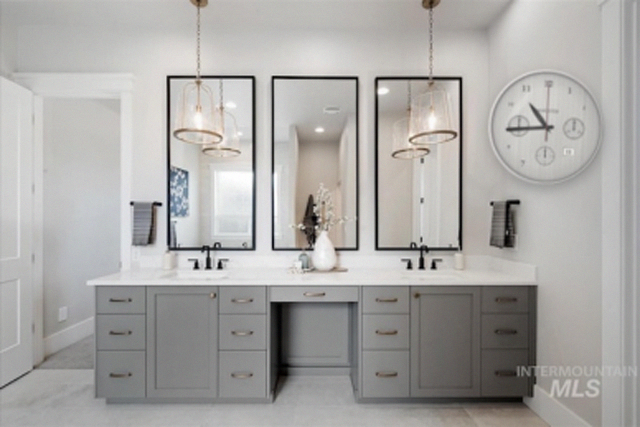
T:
10.44
